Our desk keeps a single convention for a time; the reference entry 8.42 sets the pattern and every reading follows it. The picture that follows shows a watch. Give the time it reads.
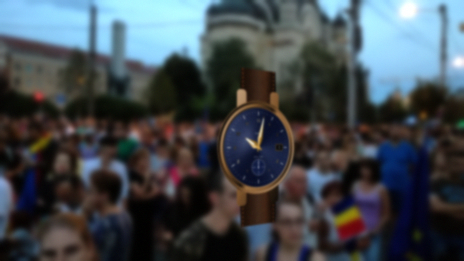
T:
10.02
